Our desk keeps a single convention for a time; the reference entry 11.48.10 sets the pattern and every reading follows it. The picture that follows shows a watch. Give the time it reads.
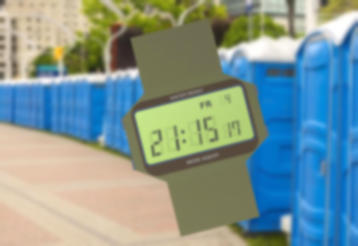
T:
21.15.17
